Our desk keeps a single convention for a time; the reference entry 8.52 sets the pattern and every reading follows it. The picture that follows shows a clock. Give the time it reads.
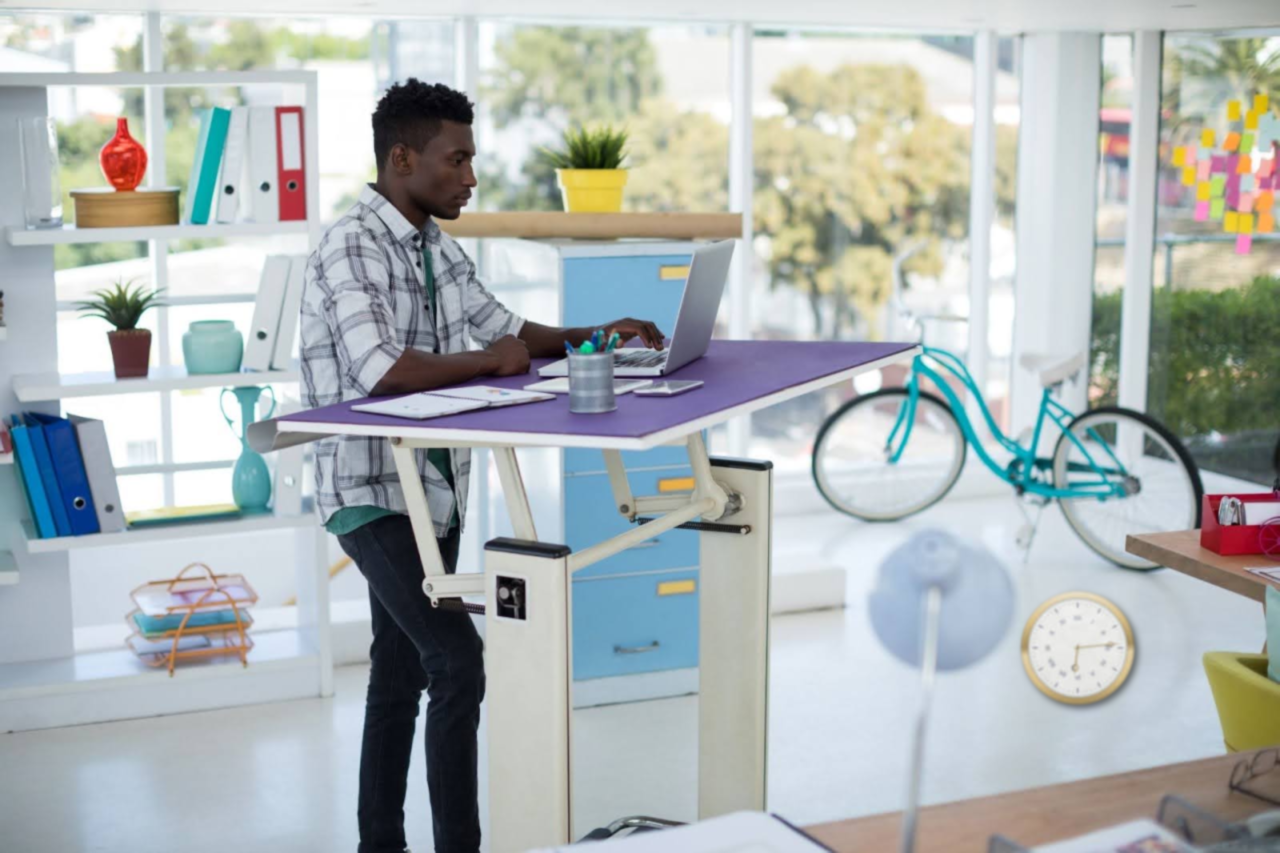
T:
6.14
